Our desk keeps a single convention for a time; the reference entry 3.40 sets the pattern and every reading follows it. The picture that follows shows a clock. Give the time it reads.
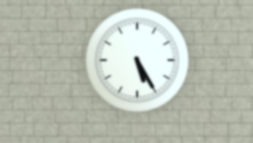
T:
5.25
